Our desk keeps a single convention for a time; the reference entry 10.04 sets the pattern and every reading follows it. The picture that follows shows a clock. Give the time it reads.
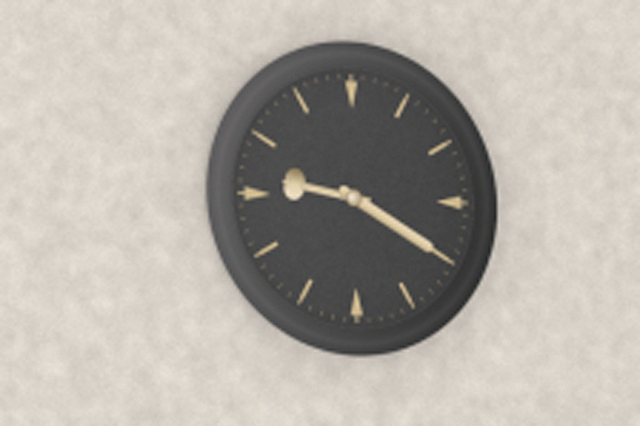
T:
9.20
